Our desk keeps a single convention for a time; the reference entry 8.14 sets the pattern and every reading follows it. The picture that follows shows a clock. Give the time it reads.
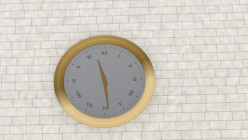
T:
11.29
